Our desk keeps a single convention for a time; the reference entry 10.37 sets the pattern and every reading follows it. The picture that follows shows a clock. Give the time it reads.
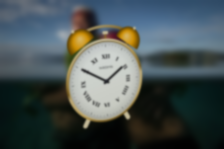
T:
1.50
